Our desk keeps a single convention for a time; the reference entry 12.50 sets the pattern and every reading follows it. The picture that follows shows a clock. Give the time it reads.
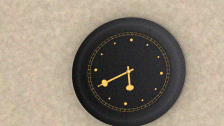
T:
5.40
